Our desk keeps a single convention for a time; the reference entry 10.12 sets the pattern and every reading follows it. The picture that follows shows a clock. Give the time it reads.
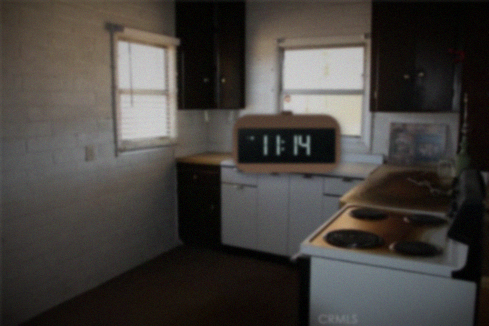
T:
11.14
